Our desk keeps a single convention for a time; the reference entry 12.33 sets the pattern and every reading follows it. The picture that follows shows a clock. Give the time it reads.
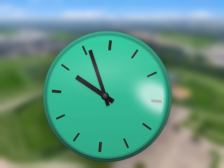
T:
9.56
